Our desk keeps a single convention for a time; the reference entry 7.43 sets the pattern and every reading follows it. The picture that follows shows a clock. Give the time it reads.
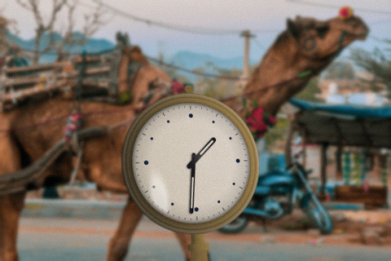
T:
1.31
